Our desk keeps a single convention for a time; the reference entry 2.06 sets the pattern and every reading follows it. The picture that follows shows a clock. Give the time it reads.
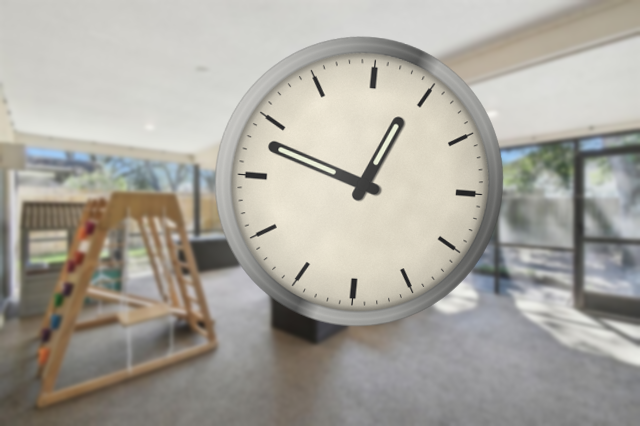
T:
12.48
